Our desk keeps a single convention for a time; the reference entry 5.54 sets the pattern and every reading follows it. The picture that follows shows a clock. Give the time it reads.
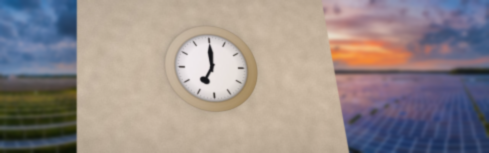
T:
7.00
